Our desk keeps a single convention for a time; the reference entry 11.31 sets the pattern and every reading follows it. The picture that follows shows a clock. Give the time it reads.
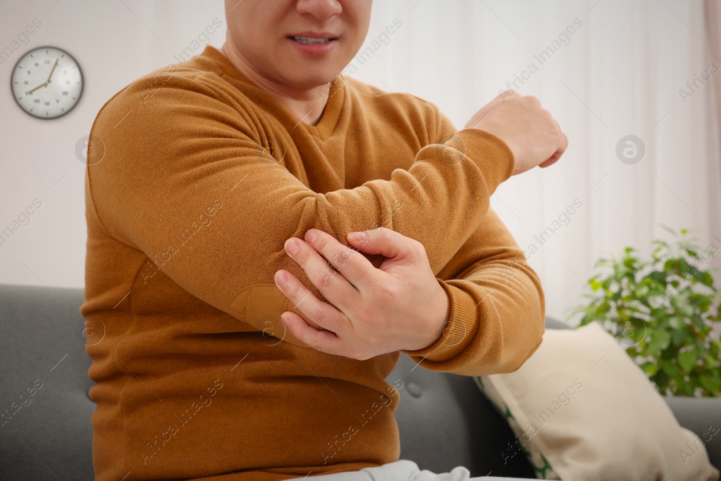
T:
8.04
